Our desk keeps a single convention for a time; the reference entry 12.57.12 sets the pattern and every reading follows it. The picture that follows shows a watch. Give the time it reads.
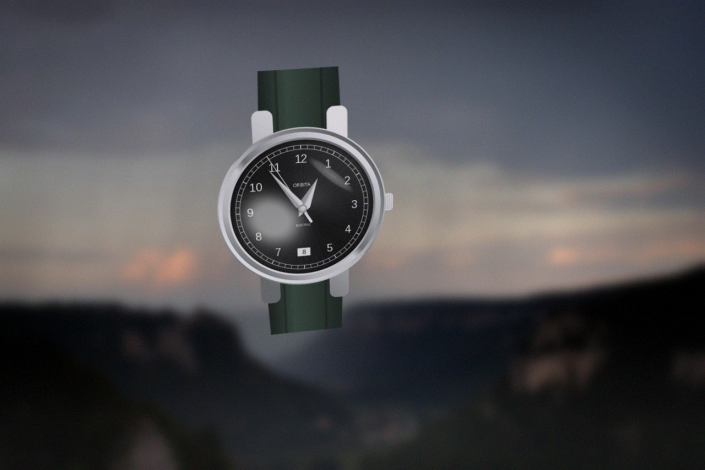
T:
12.53.55
